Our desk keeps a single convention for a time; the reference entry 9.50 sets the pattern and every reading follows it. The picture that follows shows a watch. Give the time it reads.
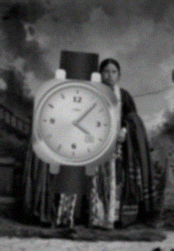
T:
4.07
